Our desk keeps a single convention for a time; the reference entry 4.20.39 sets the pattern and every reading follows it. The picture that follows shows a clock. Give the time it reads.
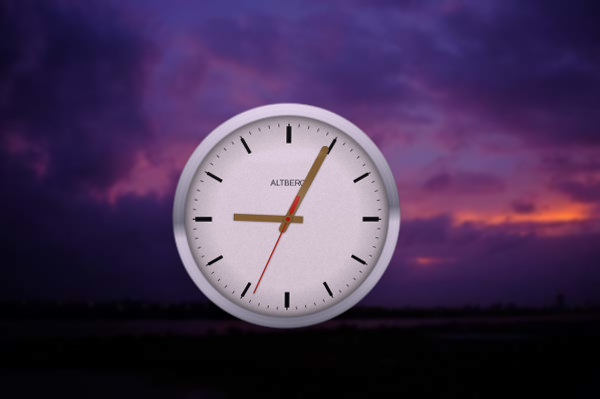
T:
9.04.34
